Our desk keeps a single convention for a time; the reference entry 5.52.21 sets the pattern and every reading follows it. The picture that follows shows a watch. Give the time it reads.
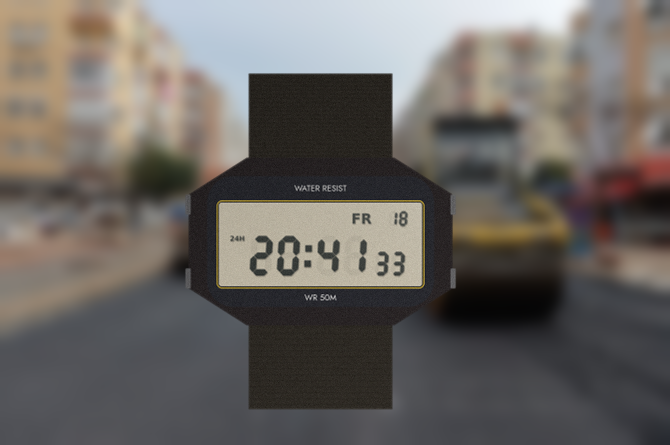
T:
20.41.33
